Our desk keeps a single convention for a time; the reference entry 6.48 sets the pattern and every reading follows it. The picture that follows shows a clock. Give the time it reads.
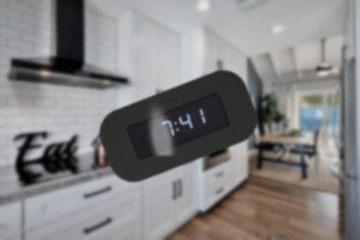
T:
7.41
